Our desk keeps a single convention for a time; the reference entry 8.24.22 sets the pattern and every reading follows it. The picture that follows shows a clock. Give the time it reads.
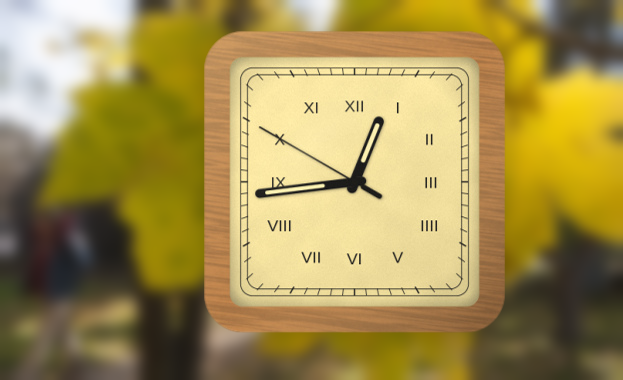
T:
12.43.50
